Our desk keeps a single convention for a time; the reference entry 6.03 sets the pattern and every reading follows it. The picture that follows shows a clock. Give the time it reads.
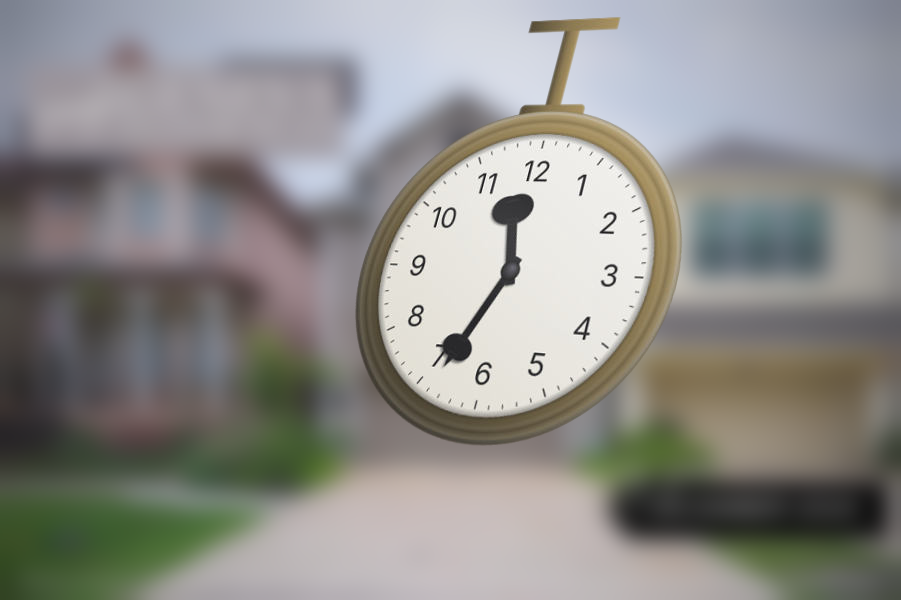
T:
11.34
